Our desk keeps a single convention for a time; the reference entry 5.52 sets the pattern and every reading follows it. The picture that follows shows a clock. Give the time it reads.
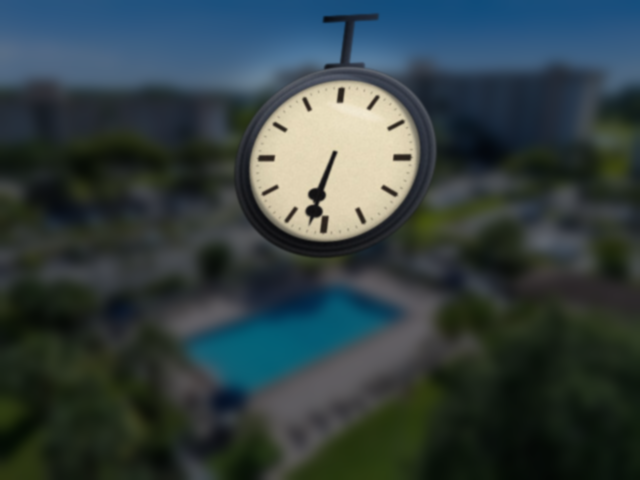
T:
6.32
